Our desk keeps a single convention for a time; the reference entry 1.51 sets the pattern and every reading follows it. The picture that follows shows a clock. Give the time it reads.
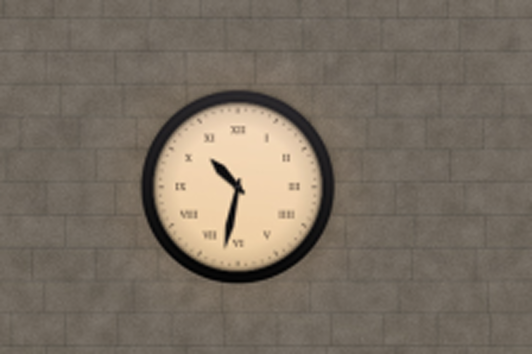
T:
10.32
